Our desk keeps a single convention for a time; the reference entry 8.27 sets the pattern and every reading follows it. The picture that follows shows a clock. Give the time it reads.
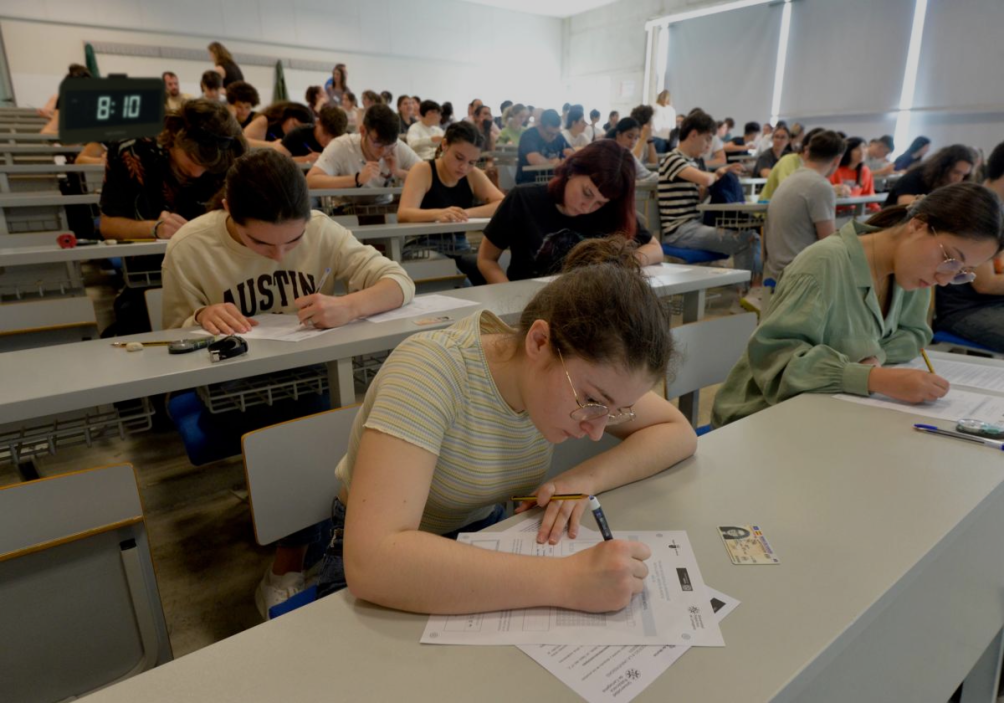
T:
8.10
